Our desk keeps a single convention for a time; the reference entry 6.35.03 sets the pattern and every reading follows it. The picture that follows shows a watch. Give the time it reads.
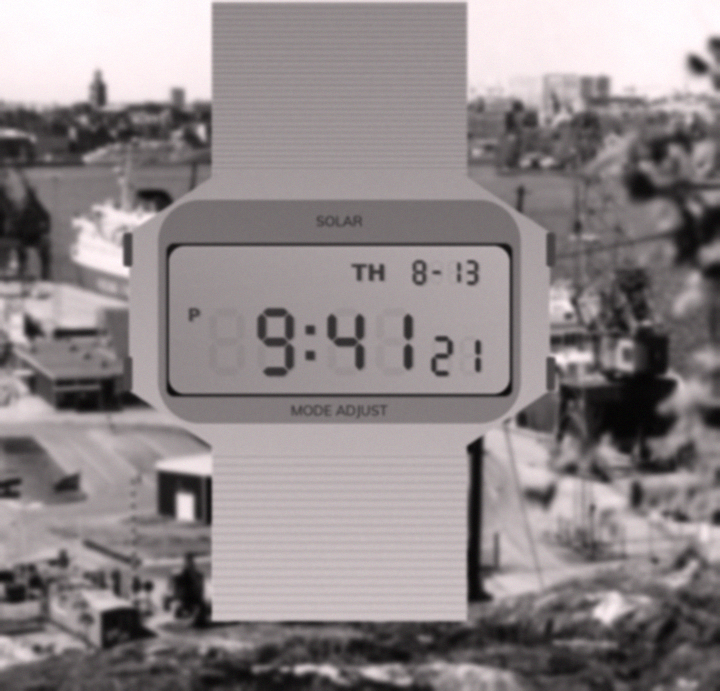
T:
9.41.21
